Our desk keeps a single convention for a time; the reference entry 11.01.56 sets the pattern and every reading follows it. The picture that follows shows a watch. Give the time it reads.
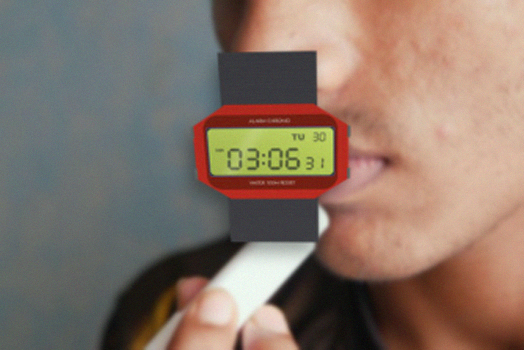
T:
3.06.31
